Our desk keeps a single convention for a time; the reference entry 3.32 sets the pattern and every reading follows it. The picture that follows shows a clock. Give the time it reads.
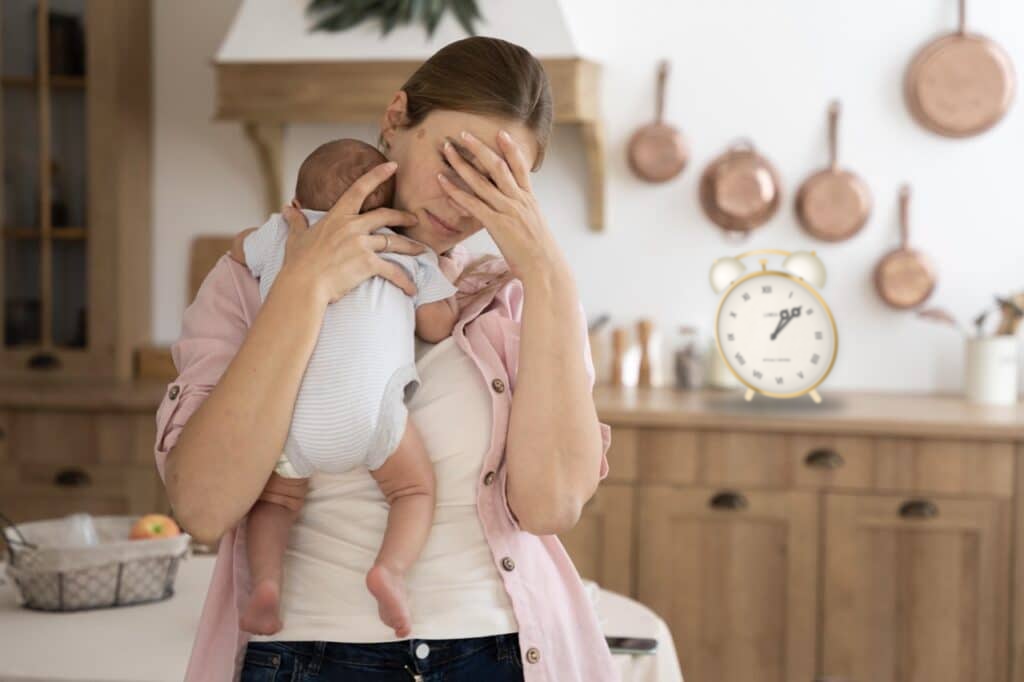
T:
1.08
